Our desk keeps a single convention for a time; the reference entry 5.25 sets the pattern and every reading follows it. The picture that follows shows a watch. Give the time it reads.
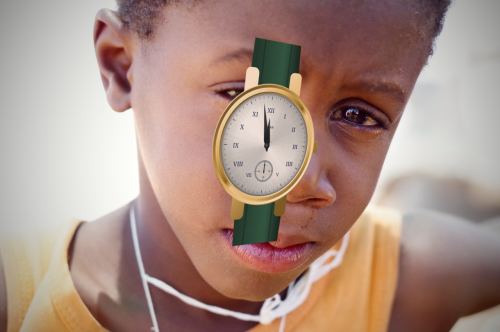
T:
11.58
